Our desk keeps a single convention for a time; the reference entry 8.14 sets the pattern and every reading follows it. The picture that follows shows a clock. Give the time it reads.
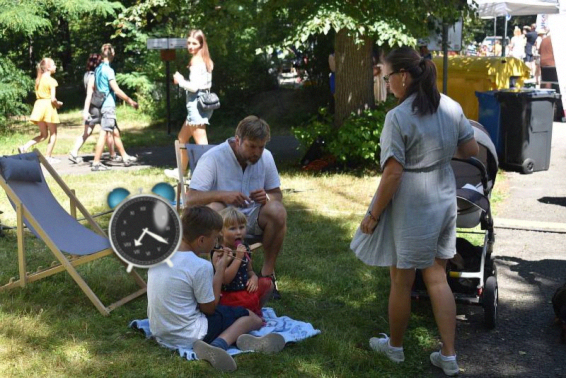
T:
7.21
